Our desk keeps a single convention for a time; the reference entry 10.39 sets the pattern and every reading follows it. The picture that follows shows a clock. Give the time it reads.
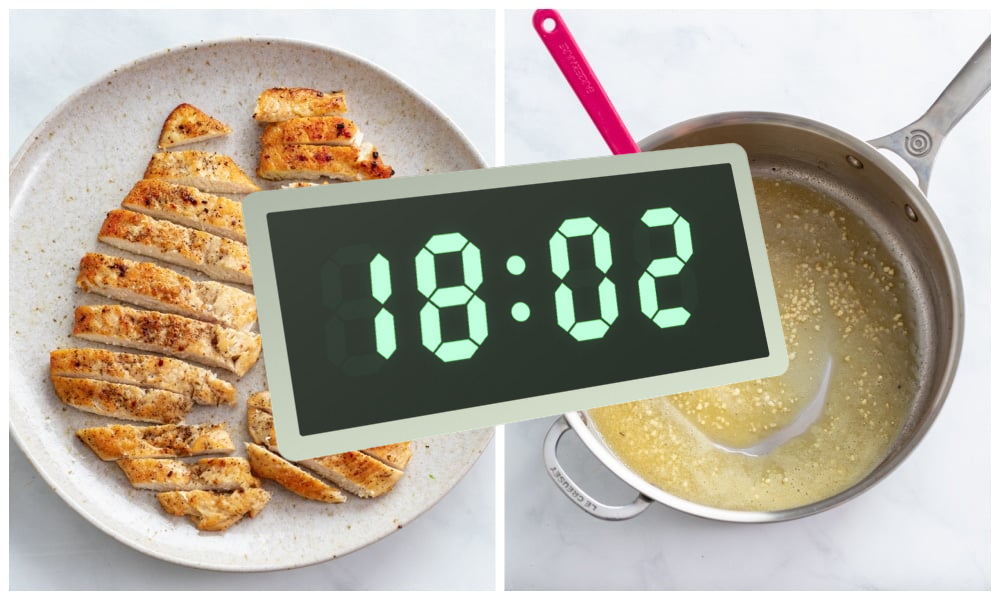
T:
18.02
